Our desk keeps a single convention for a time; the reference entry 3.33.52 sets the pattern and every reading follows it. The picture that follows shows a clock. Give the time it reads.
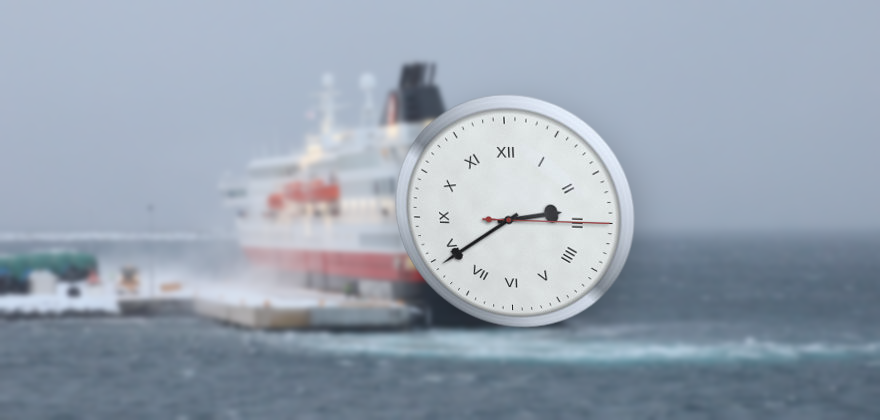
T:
2.39.15
